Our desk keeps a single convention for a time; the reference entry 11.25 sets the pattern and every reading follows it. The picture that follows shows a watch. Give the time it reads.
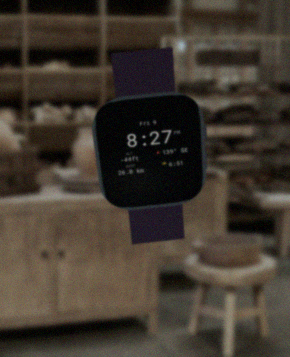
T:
8.27
